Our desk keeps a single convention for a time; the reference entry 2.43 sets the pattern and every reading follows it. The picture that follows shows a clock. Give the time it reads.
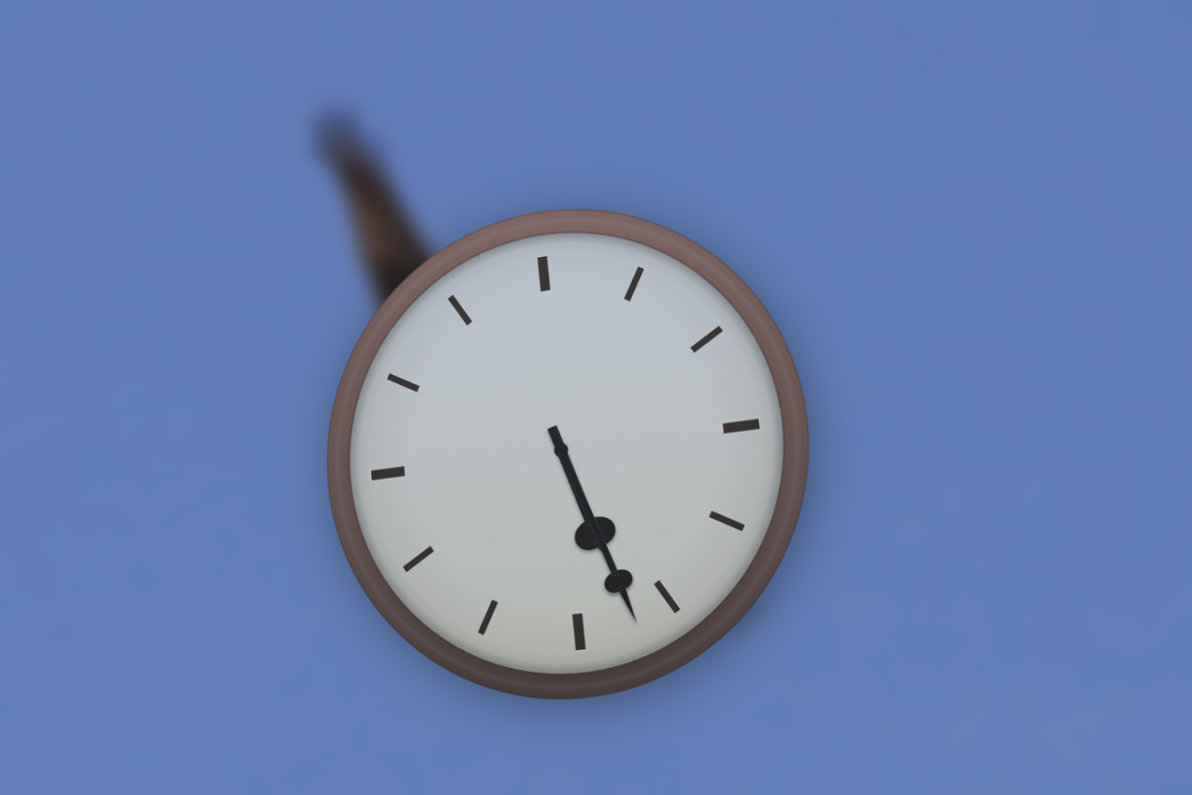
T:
5.27
